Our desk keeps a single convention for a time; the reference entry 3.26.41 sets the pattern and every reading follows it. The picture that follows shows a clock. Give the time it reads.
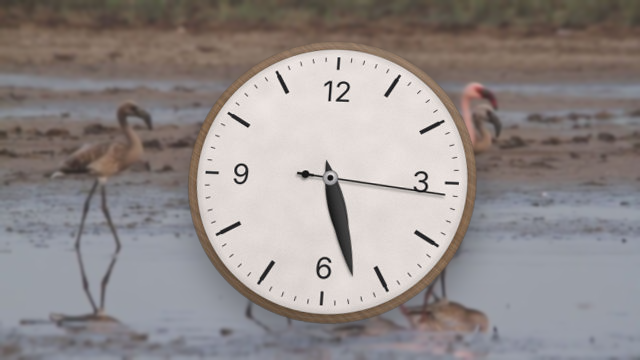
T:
5.27.16
